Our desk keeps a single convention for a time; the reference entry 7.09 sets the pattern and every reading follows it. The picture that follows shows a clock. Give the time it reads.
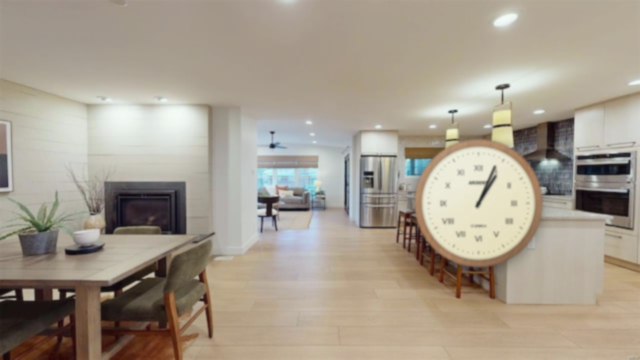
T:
1.04
